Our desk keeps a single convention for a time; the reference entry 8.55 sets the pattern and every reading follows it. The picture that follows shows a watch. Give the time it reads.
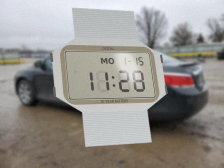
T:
11.28
